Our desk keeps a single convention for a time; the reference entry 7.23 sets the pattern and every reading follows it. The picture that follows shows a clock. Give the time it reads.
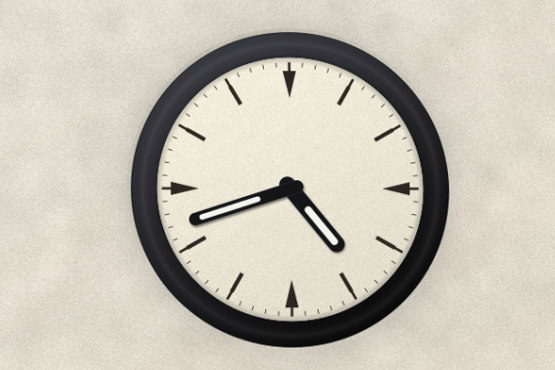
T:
4.42
